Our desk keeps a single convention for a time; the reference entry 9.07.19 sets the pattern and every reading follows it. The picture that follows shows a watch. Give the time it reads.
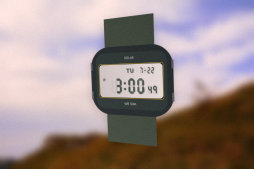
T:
3.00.49
